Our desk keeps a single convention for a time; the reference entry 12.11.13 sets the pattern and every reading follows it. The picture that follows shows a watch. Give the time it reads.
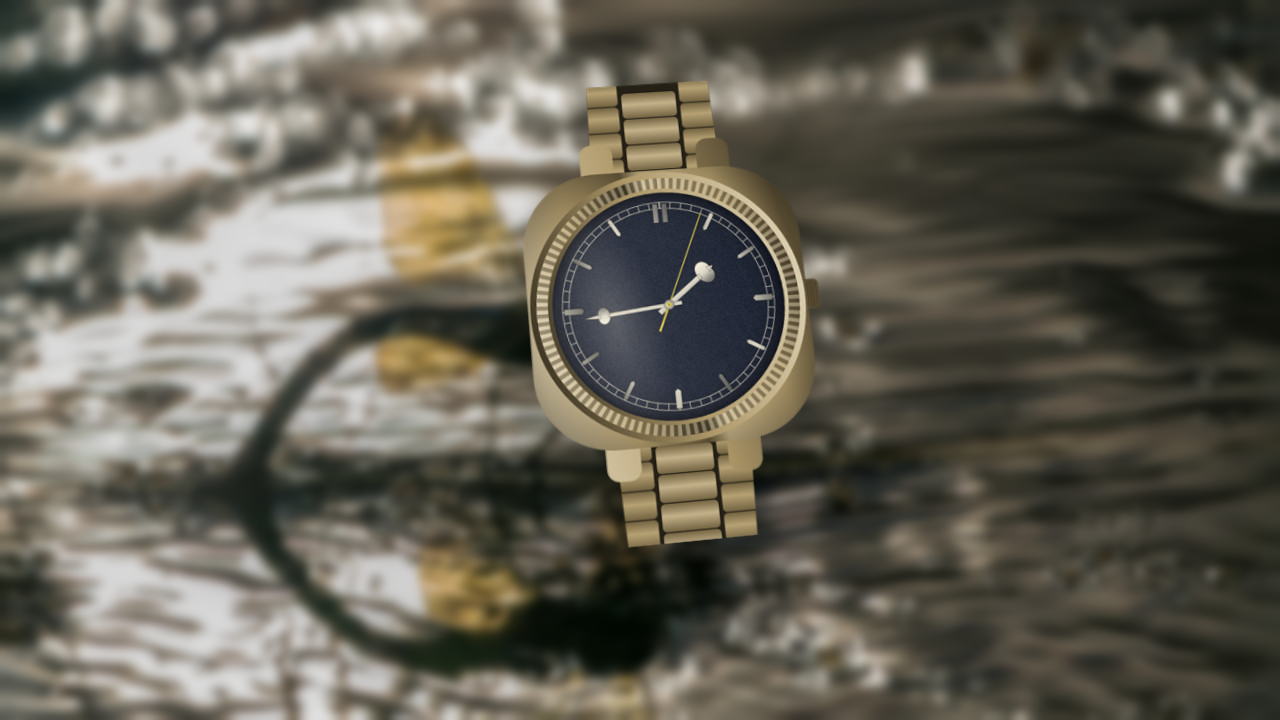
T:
1.44.04
